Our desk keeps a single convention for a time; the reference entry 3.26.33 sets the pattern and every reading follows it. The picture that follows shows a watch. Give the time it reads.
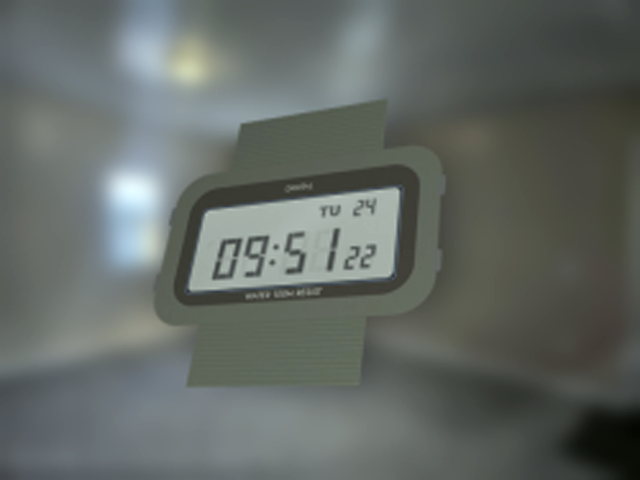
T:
9.51.22
